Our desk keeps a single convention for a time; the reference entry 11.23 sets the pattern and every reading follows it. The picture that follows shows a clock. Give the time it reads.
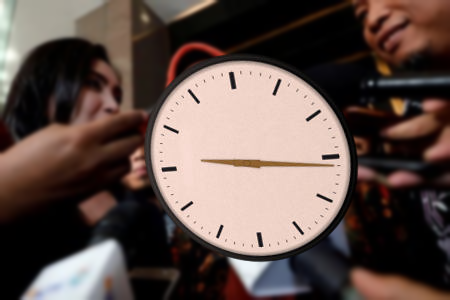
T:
9.16
